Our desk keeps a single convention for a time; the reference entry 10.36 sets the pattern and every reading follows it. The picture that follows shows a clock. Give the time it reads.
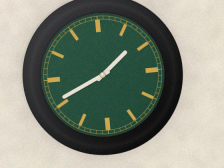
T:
1.41
